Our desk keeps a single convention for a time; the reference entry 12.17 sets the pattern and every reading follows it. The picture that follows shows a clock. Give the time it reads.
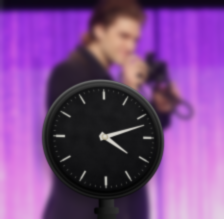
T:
4.12
